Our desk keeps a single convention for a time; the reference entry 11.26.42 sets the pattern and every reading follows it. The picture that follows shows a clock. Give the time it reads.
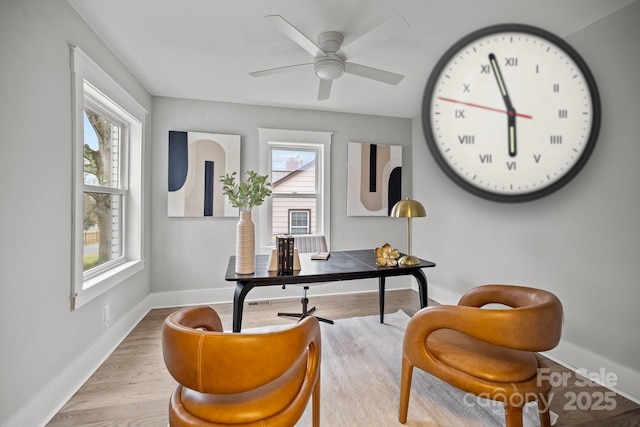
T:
5.56.47
